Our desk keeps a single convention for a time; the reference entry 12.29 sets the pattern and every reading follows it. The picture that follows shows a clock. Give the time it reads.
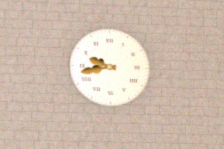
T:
9.43
